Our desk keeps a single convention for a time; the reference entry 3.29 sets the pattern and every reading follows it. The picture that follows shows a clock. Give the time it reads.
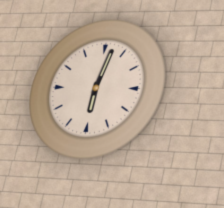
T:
6.02
